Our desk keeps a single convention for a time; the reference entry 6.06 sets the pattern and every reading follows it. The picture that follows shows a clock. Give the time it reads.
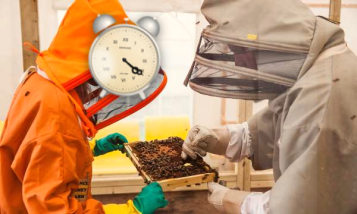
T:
4.21
